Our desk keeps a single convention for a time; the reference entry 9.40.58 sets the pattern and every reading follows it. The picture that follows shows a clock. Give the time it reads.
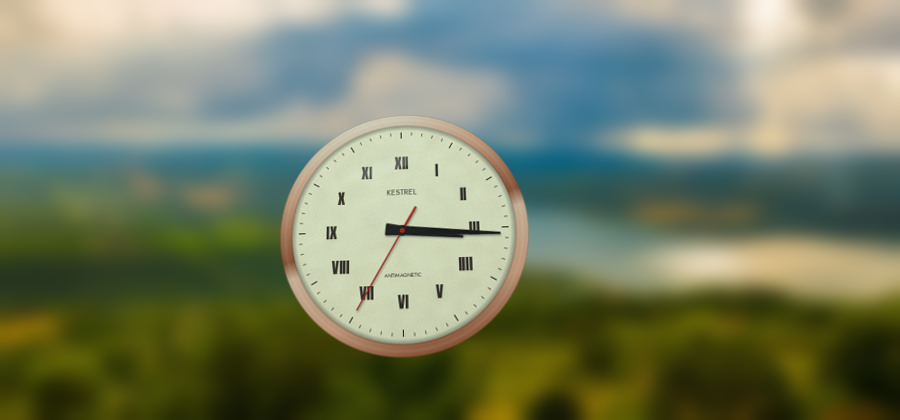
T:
3.15.35
